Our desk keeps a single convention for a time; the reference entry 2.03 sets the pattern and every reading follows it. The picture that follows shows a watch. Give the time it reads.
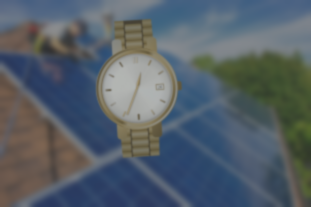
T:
12.34
